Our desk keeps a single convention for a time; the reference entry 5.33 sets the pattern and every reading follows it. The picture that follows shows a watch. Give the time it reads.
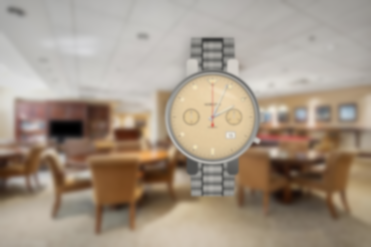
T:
2.04
